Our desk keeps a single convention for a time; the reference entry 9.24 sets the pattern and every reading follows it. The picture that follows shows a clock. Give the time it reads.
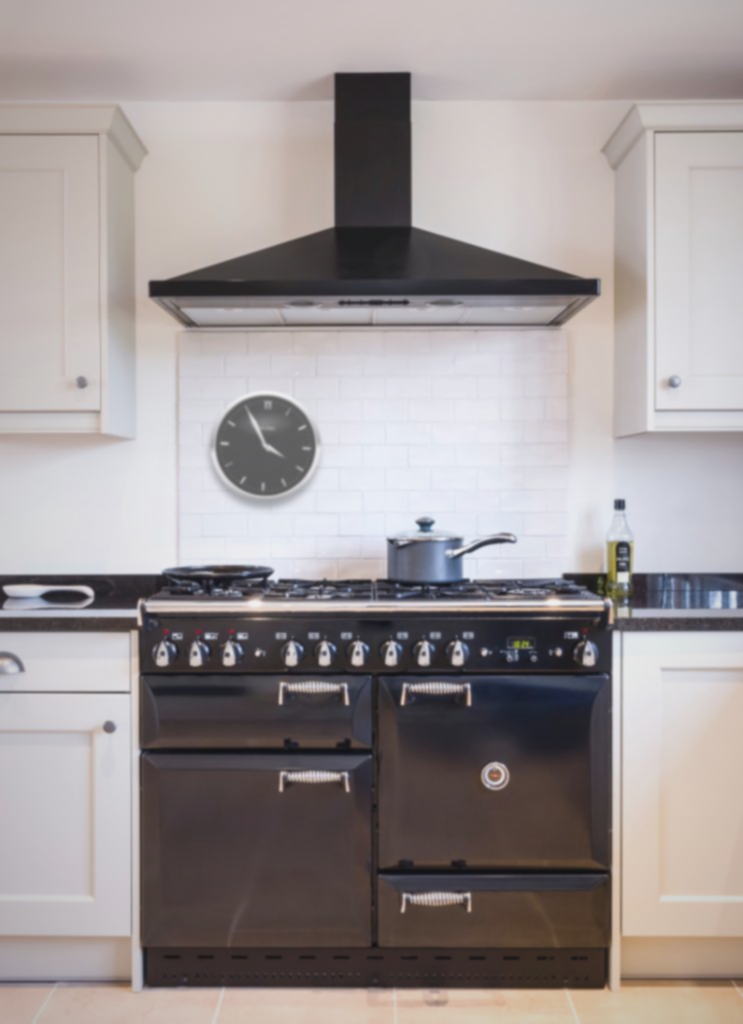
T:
3.55
